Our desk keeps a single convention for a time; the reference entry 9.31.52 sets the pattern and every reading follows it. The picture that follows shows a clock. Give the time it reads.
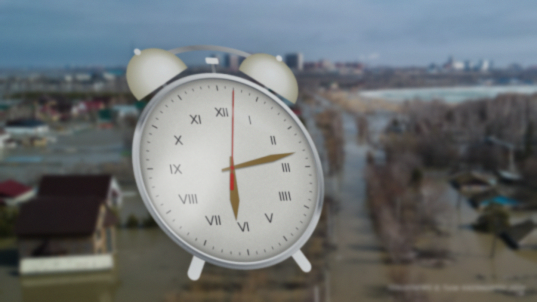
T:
6.13.02
